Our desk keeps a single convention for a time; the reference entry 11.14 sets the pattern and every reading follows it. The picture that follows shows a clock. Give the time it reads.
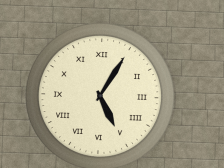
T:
5.05
